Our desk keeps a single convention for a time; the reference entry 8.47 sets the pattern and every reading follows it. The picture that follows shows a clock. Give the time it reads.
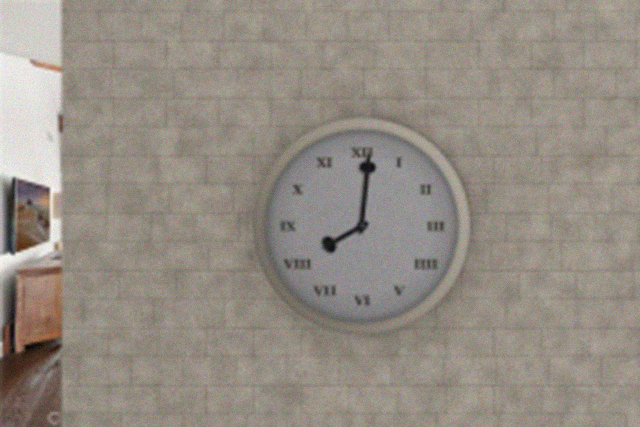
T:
8.01
